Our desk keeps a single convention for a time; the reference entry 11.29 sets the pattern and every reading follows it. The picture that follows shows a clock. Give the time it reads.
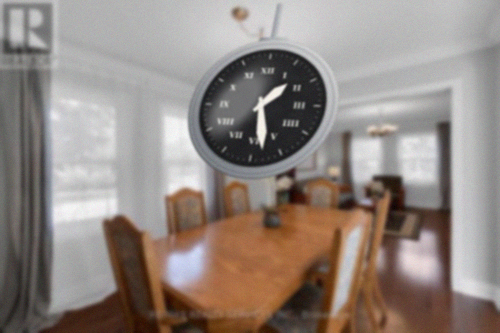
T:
1.28
